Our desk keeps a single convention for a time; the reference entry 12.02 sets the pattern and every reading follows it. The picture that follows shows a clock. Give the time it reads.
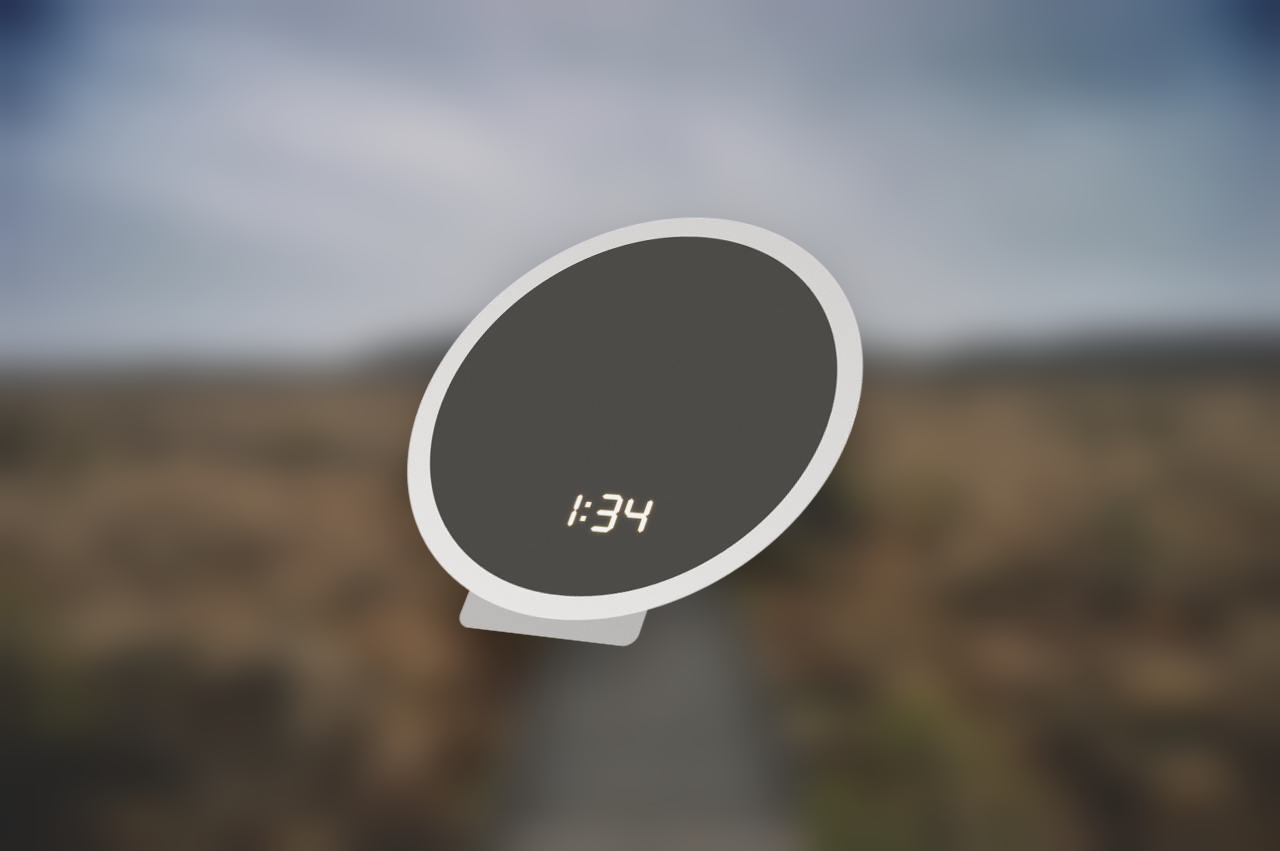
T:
1.34
